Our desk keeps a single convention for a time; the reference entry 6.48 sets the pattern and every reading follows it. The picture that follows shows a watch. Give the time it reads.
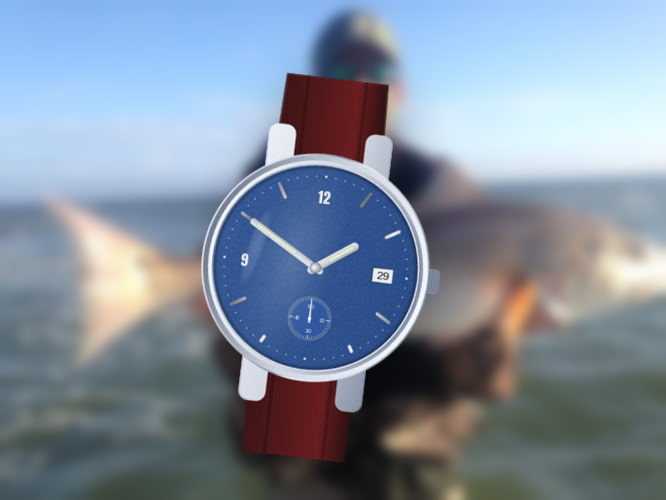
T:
1.50
